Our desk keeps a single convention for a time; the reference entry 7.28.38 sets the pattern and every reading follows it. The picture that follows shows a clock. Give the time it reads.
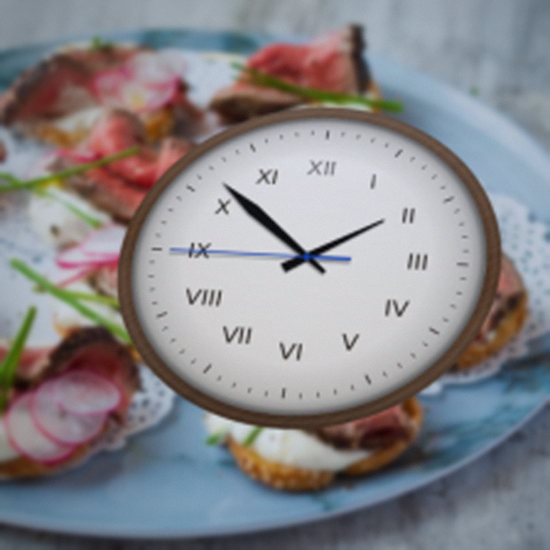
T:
1.51.45
